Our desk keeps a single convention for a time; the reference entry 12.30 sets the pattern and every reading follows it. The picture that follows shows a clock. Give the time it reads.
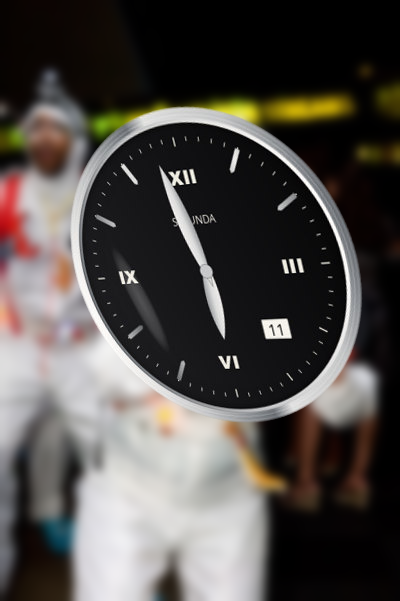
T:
5.58
